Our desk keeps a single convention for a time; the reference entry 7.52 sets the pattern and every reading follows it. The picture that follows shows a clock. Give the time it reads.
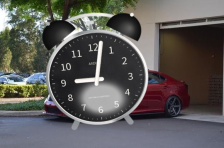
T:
9.02
